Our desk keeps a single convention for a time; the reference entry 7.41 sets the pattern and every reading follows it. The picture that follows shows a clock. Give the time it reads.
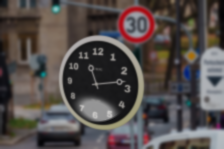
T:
11.13
